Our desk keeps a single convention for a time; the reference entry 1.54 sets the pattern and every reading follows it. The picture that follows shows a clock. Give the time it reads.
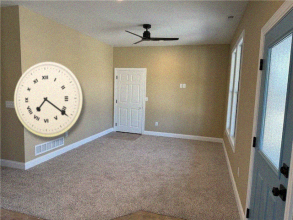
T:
7.21
